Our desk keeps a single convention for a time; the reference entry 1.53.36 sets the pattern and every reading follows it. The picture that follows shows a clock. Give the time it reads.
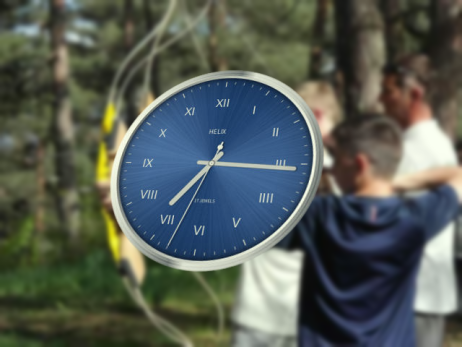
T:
7.15.33
